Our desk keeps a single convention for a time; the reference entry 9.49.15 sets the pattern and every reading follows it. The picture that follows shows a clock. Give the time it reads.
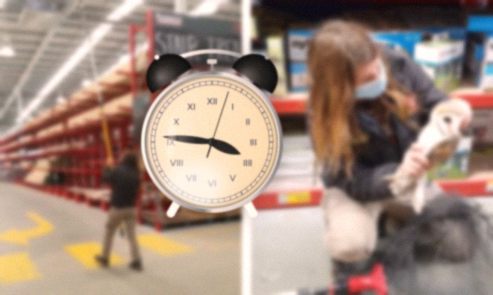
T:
3.46.03
